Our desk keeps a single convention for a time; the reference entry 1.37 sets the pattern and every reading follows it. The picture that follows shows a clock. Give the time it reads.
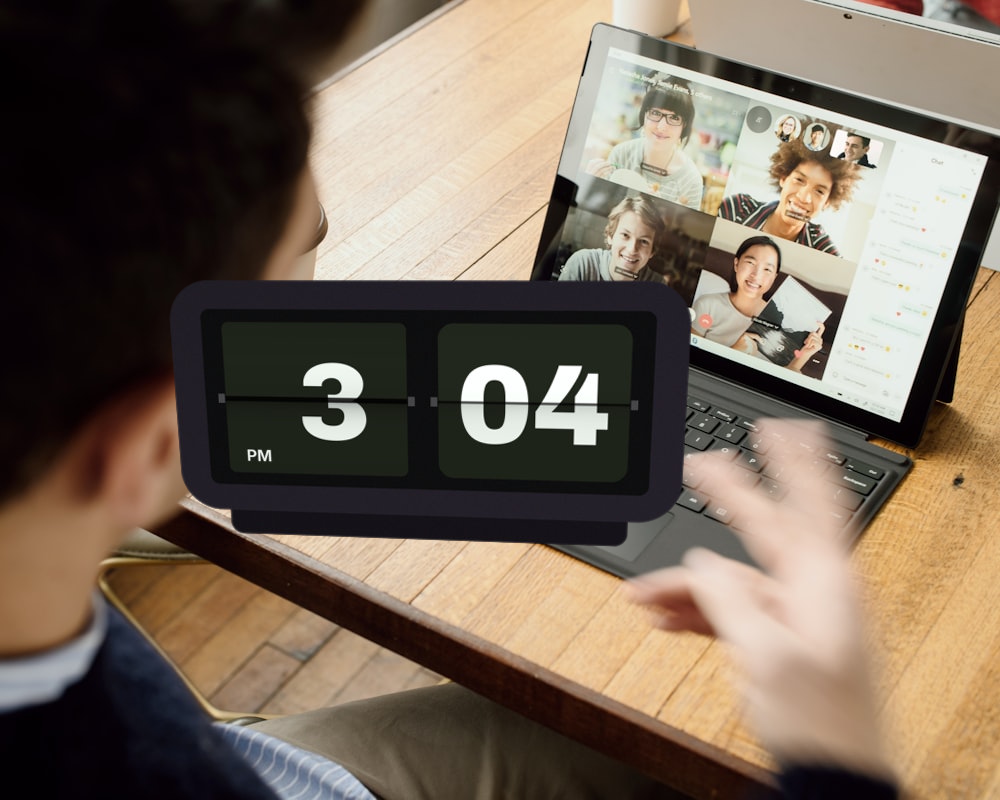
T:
3.04
